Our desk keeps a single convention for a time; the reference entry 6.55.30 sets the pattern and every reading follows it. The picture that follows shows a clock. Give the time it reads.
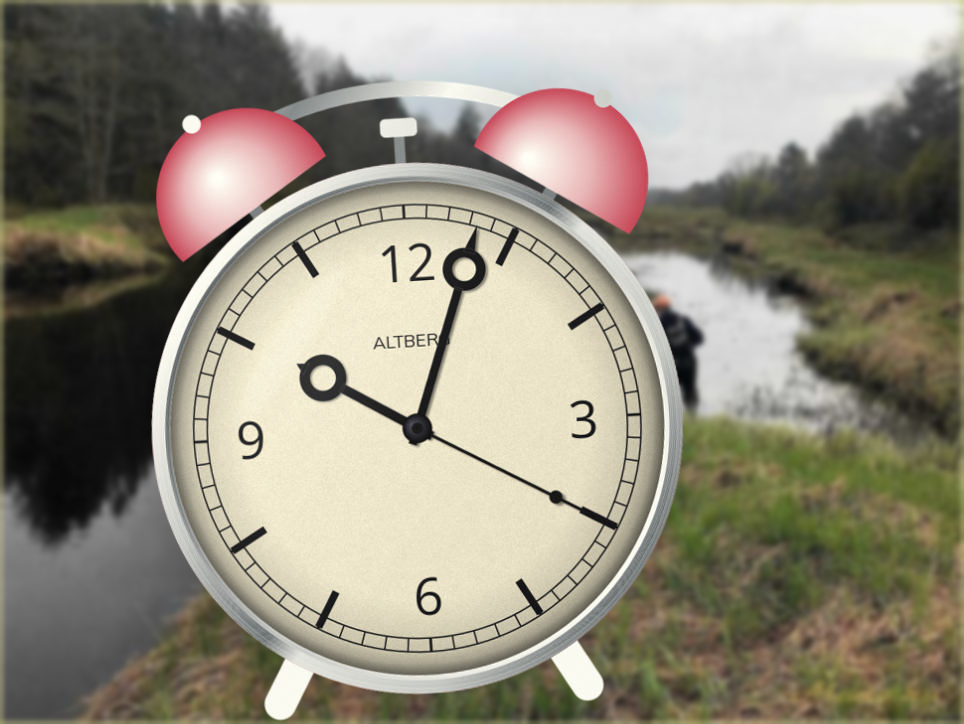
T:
10.03.20
